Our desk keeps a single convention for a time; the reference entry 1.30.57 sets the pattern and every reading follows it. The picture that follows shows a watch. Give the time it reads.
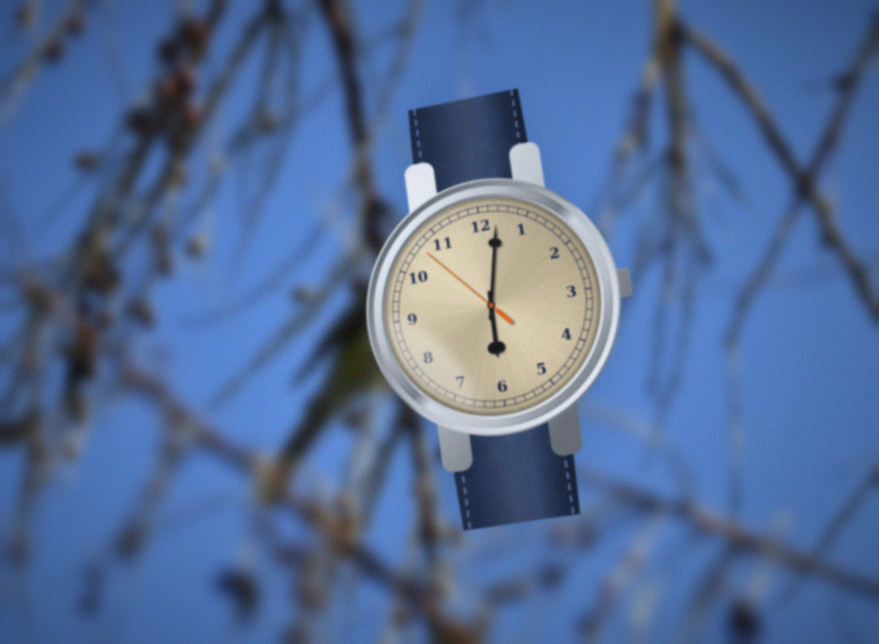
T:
6.01.53
